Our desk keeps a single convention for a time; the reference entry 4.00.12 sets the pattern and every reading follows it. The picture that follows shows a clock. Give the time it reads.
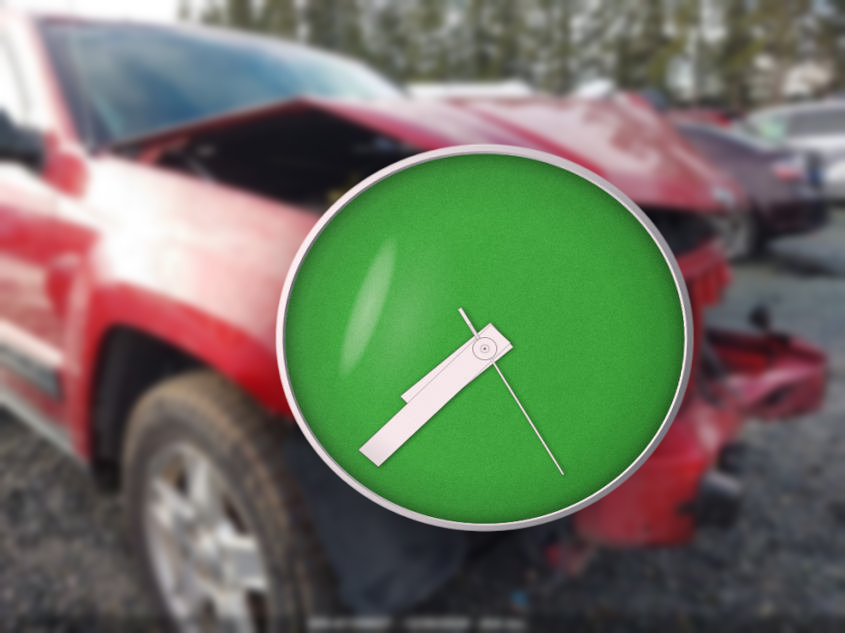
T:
7.37.25
